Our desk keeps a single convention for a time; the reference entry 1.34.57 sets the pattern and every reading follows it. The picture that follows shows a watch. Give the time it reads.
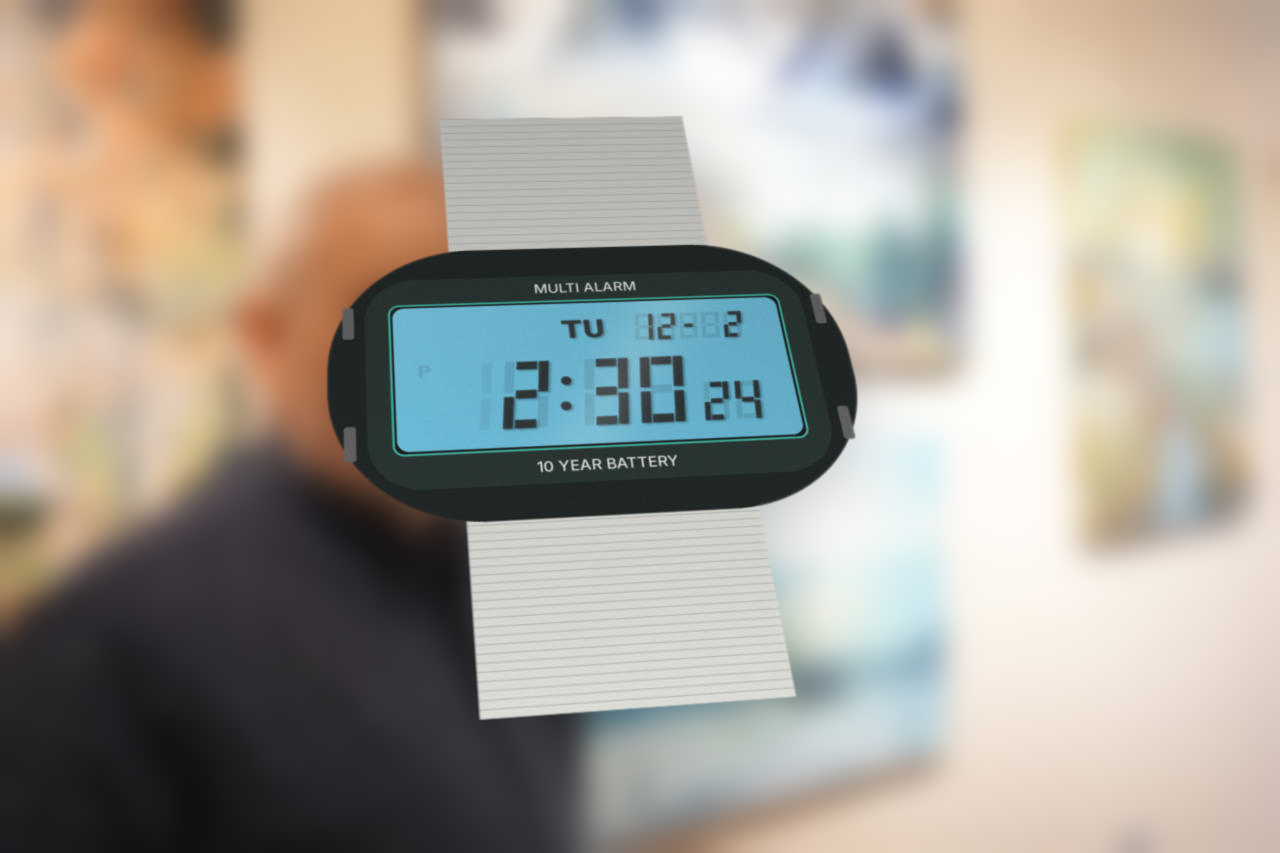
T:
2.30.24
